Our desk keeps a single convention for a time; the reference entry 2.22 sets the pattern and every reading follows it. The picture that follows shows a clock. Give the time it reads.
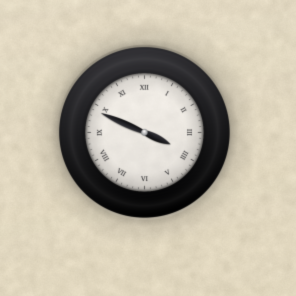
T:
3.49
